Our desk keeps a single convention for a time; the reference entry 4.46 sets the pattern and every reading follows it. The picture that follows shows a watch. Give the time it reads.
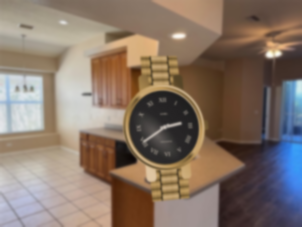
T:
2.40
